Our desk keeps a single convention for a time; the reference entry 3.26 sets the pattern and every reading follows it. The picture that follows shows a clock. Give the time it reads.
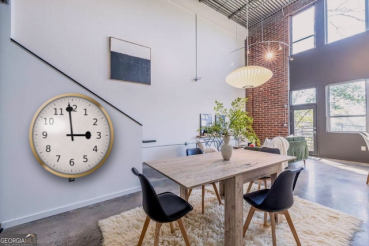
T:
2.59
